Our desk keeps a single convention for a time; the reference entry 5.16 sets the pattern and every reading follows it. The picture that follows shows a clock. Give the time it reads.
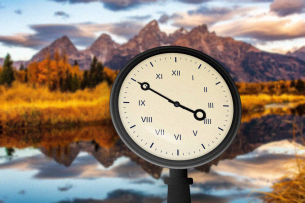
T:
3.50
